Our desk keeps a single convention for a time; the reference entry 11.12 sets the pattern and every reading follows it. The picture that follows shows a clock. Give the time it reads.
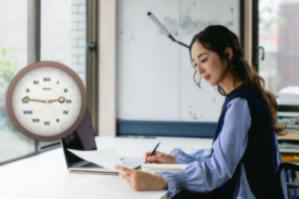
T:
2.46
